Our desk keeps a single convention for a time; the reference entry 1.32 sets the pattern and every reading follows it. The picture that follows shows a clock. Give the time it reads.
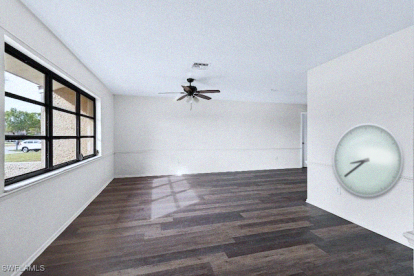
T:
8.39
